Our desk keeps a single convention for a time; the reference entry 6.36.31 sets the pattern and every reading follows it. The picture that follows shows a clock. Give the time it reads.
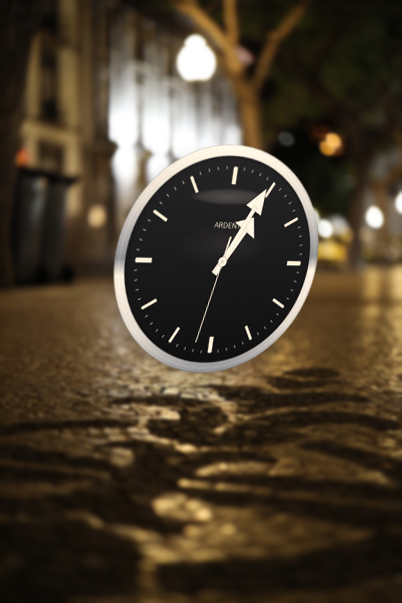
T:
1.04.32
